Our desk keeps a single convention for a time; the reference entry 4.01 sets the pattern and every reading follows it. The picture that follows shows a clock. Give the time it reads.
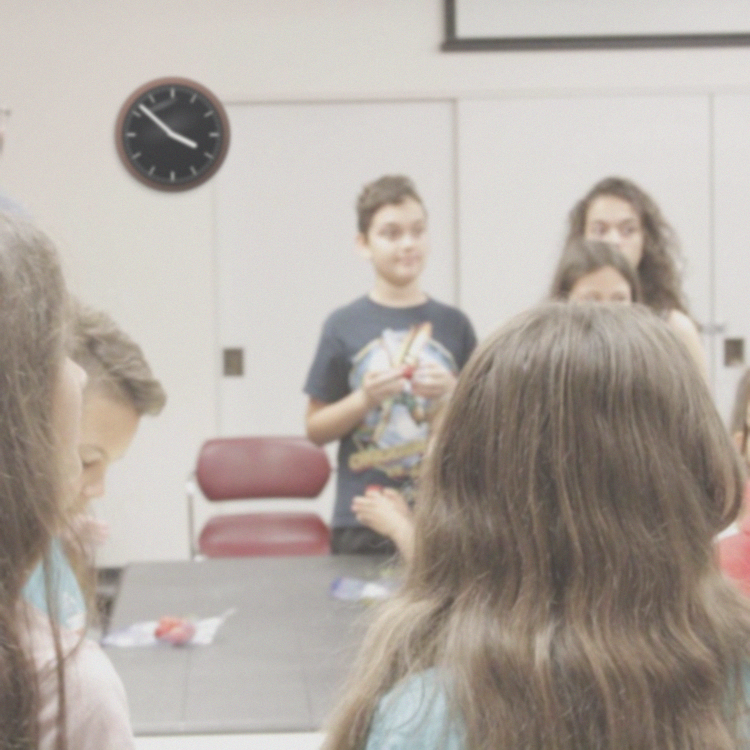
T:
3.52
